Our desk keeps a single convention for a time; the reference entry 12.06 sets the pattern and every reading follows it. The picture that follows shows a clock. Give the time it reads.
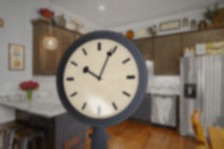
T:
10.04
